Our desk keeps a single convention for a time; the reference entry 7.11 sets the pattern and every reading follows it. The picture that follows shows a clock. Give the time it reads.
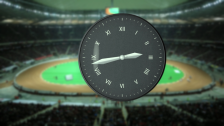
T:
2.43
